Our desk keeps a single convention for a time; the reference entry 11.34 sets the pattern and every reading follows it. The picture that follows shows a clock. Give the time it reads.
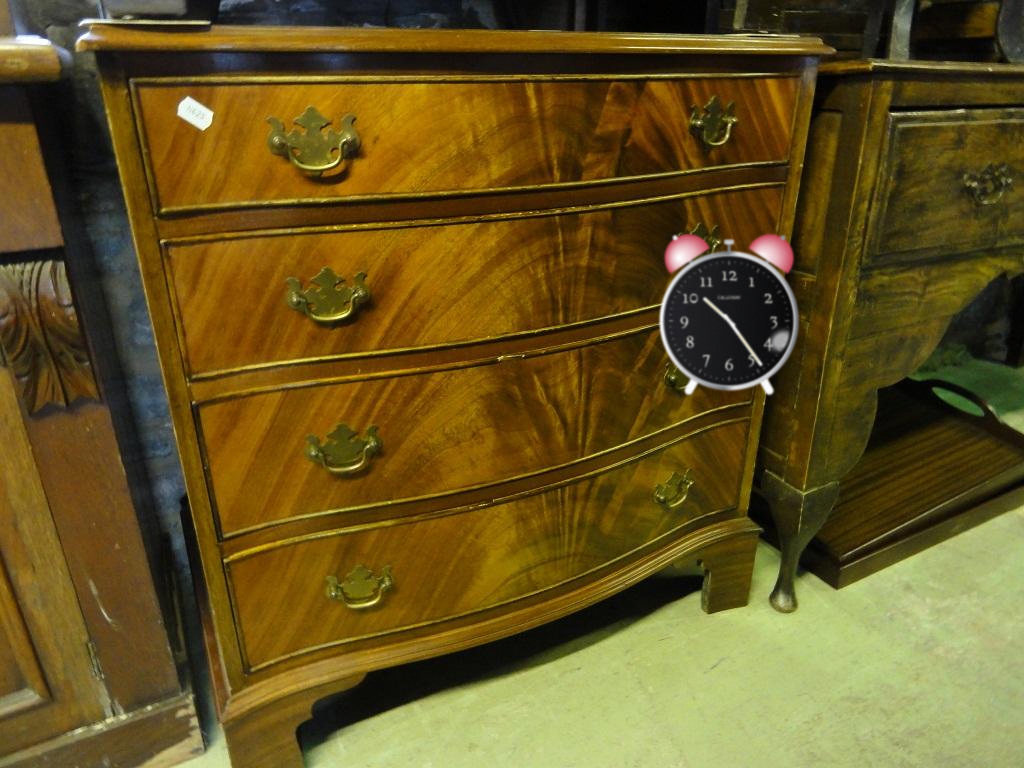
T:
10.24
